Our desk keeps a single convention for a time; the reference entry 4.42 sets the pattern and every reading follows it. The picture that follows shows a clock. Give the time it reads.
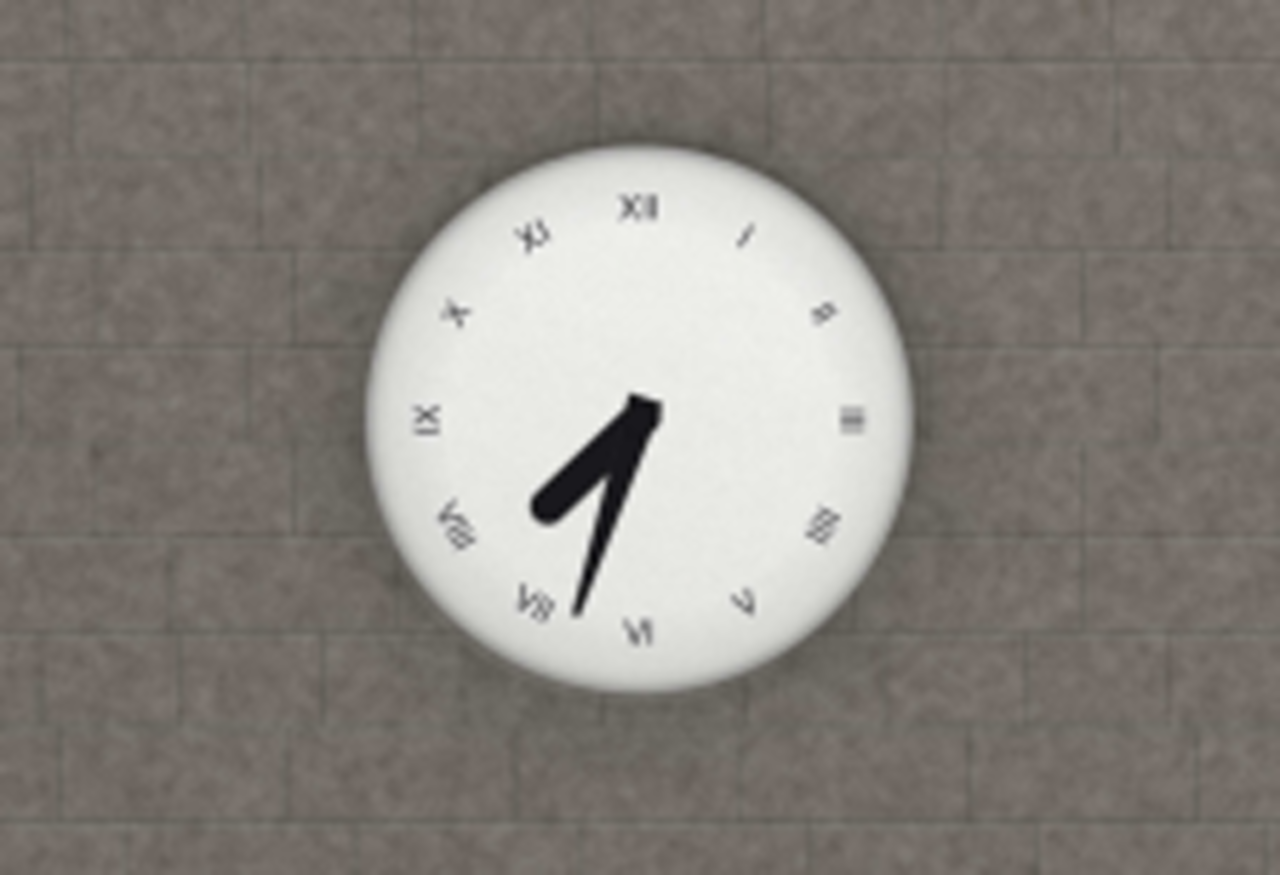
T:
7.33
